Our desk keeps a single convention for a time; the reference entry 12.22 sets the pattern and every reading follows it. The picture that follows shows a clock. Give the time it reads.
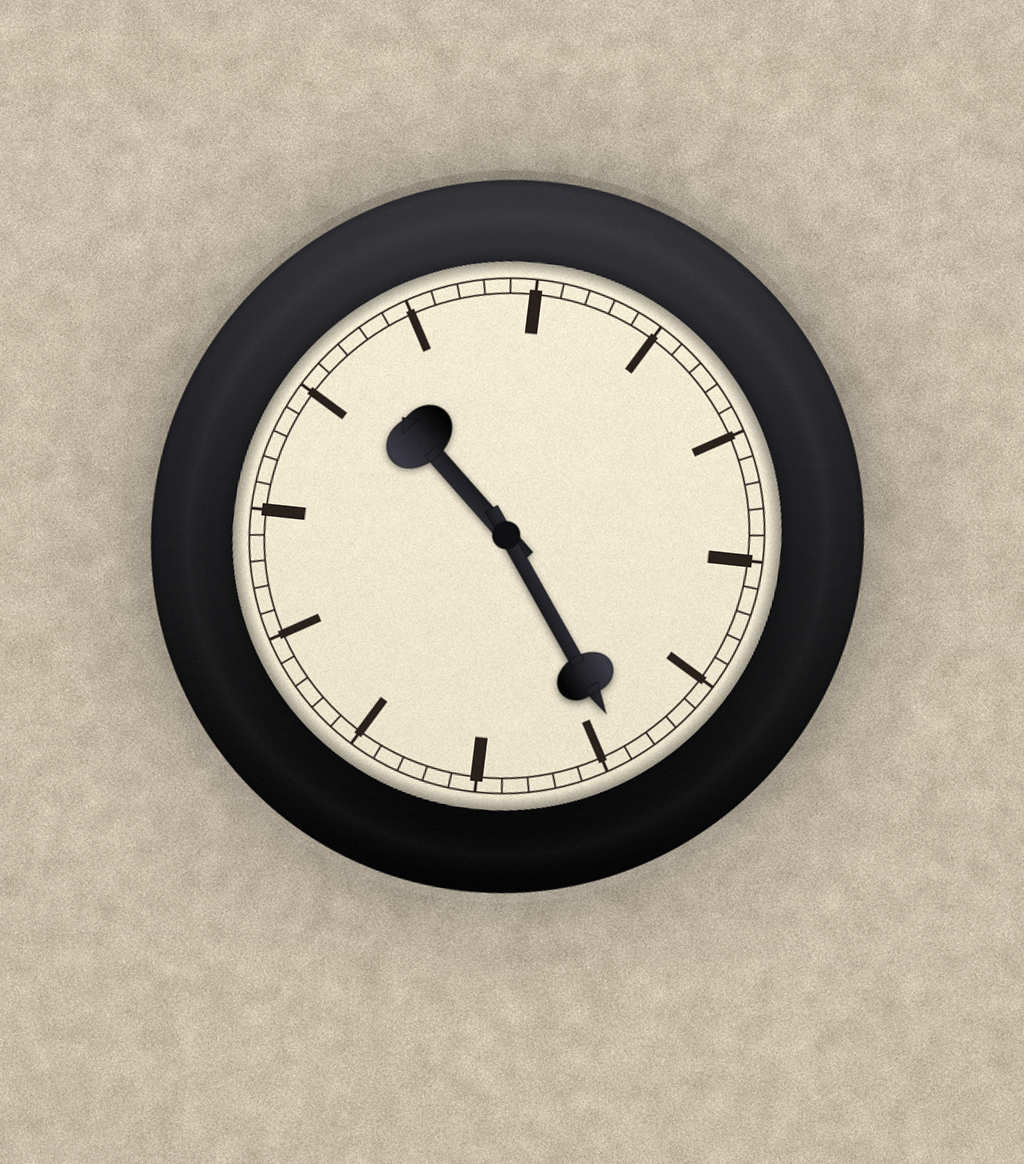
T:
10.24
